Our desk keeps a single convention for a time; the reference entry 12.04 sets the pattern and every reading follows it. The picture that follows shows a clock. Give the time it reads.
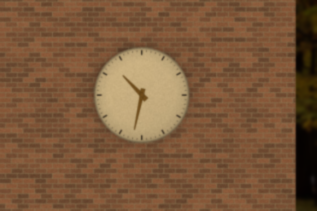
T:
10.32
